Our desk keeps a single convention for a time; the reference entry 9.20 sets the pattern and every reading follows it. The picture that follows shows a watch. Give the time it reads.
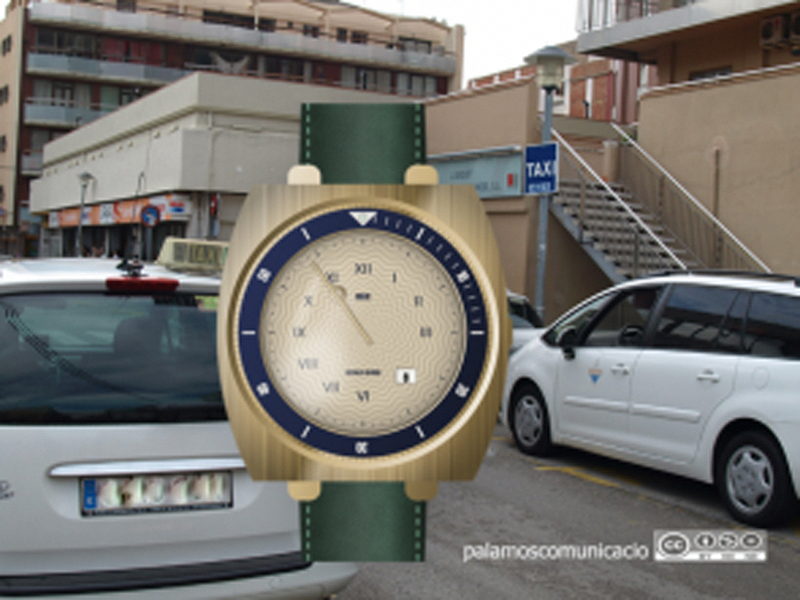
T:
10.54
